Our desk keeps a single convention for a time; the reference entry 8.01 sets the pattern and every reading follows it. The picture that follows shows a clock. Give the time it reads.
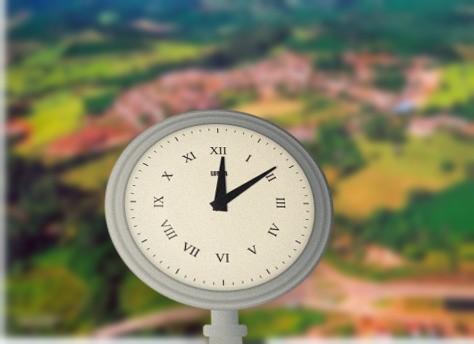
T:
12.09
